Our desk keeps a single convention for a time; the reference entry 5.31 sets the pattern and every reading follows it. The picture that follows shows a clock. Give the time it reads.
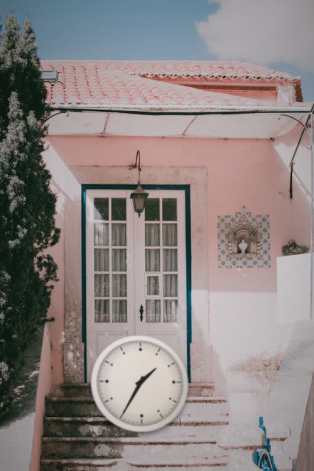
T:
1.35
